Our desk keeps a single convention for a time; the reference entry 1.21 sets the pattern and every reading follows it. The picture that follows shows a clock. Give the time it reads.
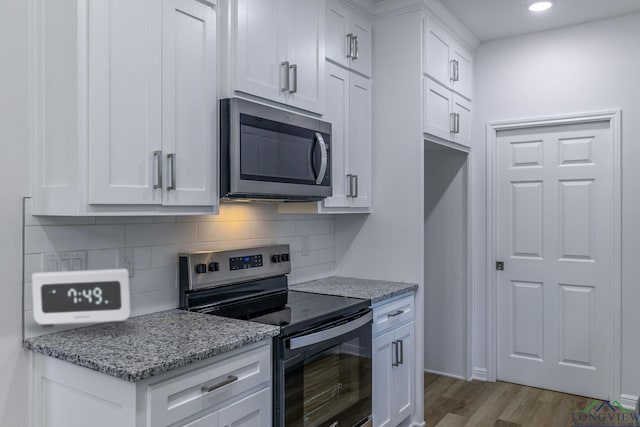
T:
7.49
